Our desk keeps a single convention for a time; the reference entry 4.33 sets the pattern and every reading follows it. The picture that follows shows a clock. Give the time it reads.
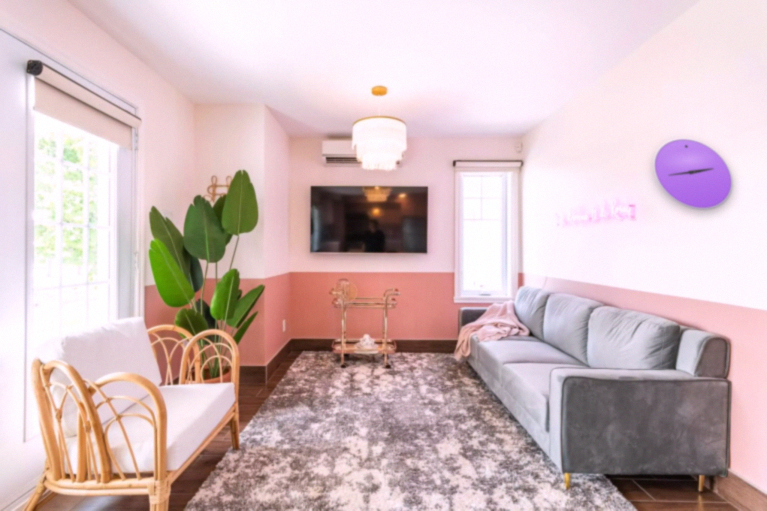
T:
2.44
